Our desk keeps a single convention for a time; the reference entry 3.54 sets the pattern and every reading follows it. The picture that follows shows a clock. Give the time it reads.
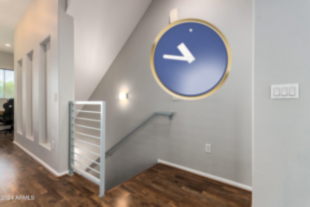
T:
10.46
